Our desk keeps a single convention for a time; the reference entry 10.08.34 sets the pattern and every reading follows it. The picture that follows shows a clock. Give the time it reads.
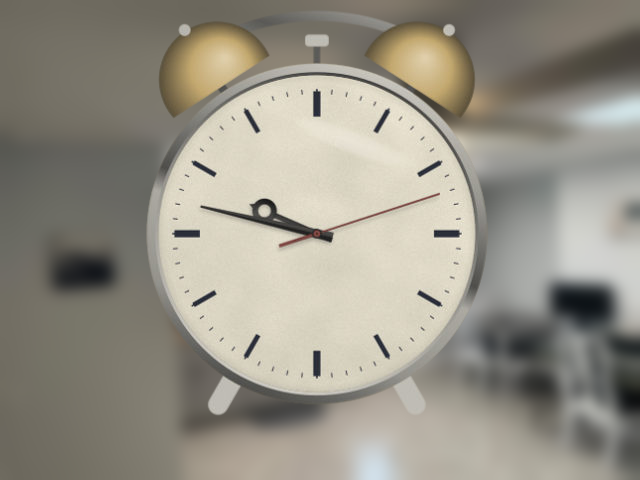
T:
9.47.12
